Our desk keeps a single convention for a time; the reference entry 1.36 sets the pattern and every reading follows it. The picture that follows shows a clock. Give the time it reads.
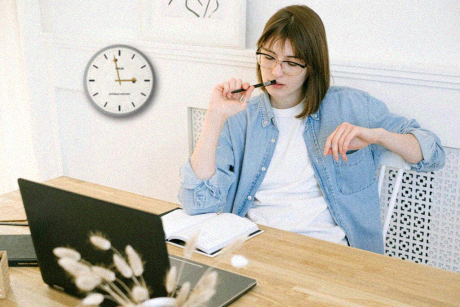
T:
2.58
